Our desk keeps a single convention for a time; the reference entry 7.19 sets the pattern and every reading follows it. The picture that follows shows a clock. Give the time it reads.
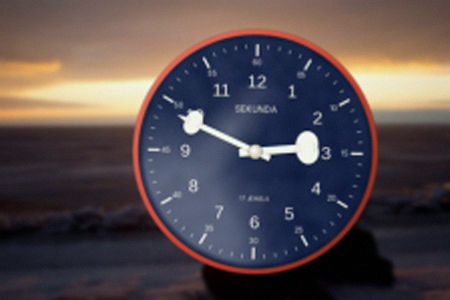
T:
2.49
